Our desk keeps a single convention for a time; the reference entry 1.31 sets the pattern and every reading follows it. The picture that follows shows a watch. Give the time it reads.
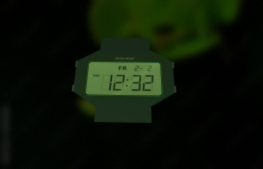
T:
12.32
